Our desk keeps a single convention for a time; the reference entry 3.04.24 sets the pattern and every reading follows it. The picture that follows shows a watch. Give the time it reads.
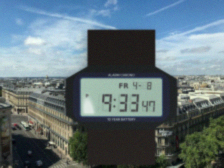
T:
9.33.47
